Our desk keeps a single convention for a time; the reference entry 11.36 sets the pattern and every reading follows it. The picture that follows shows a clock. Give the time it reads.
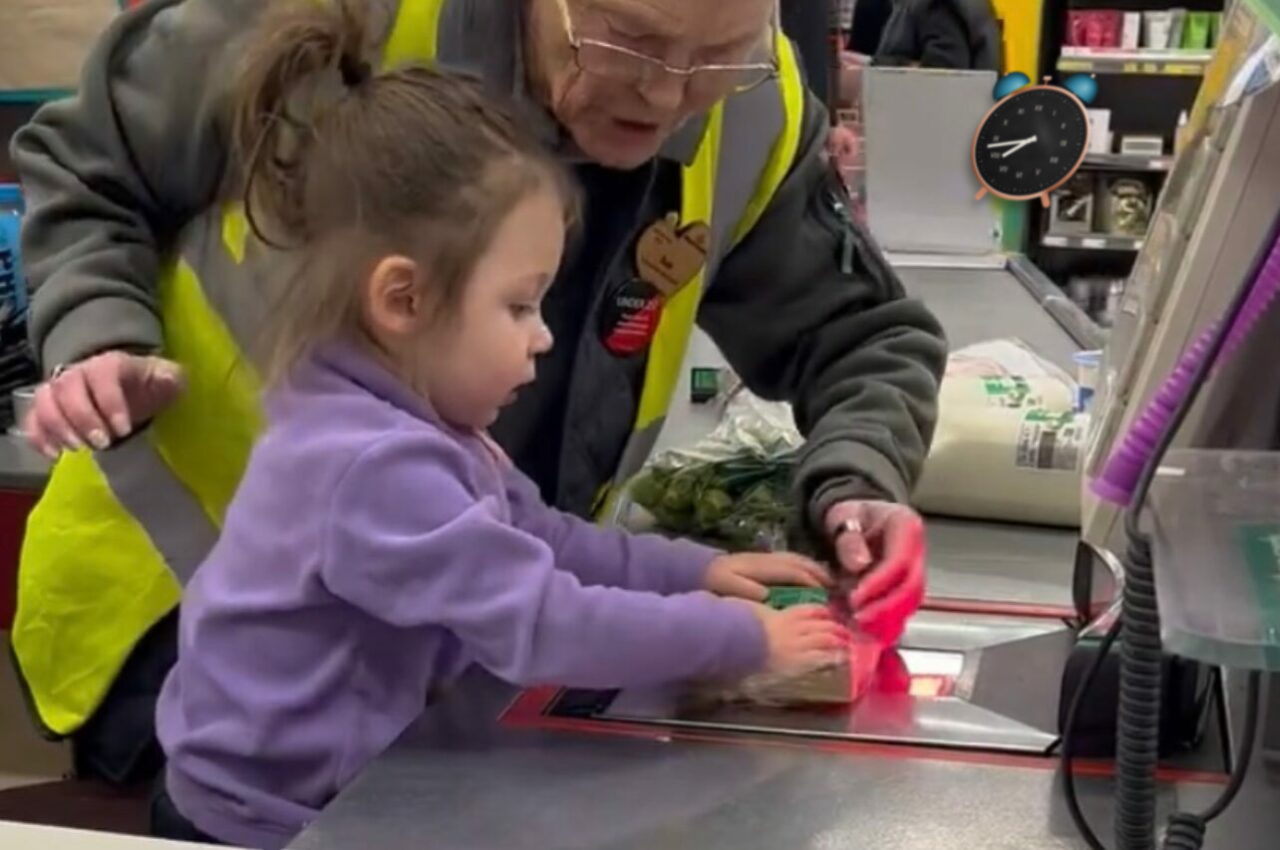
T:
7.43
